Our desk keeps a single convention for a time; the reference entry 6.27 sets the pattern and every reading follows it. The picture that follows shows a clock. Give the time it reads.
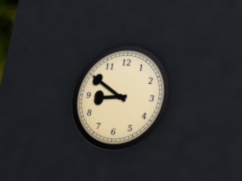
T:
8.50
